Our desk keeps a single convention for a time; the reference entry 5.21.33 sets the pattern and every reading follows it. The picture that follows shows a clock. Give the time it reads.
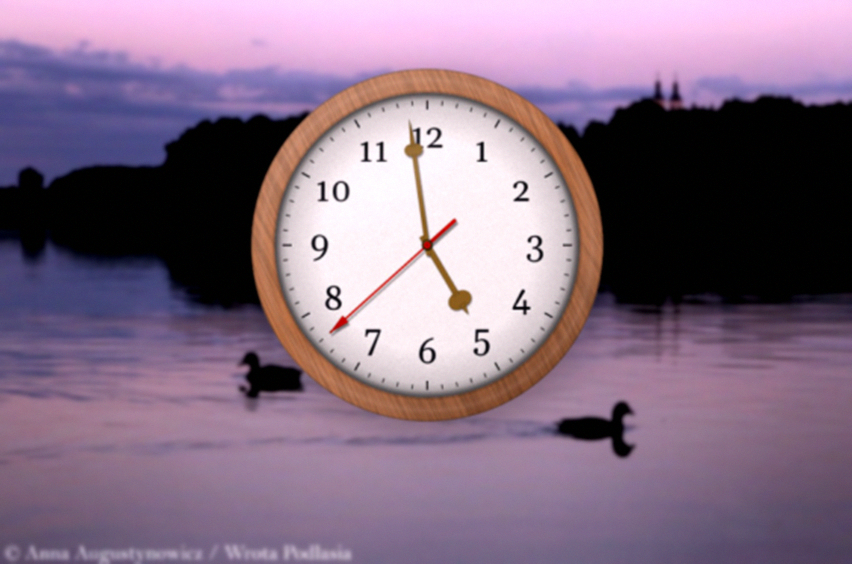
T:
4.58.38
